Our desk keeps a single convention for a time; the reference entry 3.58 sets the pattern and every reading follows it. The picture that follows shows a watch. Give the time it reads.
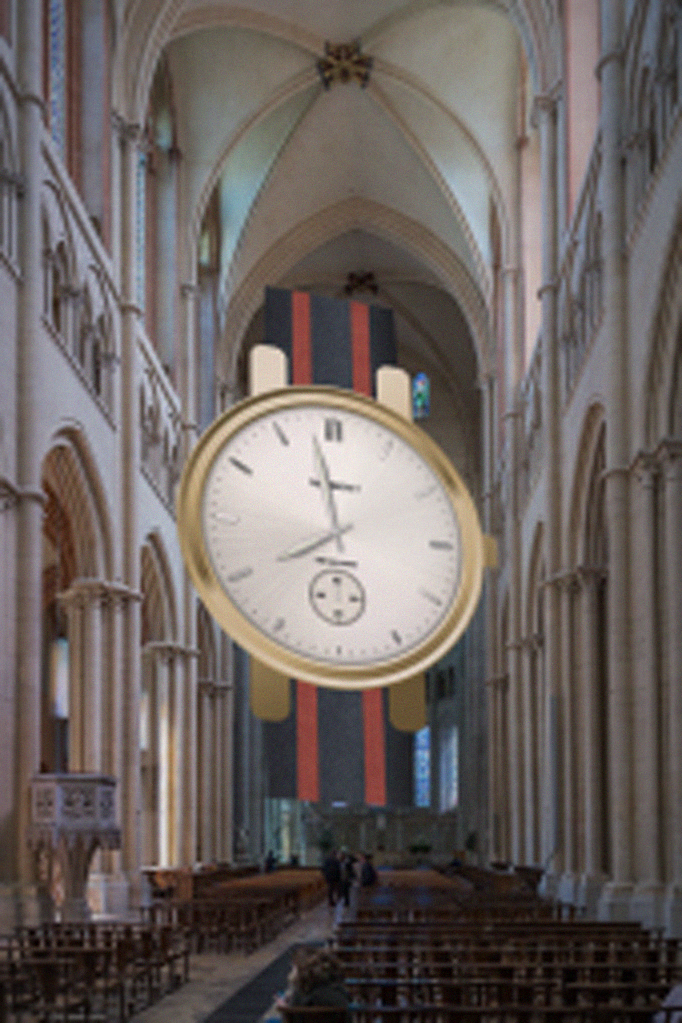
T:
7.58
